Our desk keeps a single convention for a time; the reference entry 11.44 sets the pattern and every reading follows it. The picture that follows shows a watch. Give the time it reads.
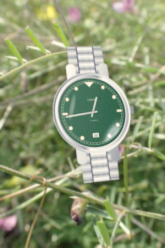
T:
12.44
